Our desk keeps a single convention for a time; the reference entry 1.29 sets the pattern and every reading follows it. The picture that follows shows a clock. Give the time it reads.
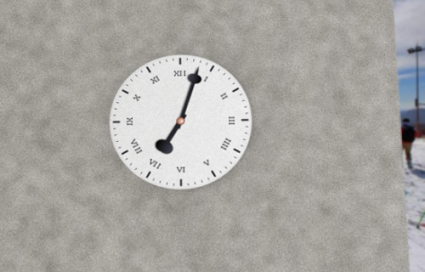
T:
7.03
